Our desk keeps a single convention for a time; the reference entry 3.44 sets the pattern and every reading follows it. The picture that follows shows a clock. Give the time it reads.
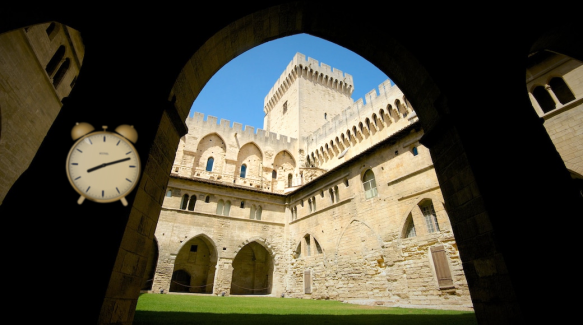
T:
8.12
